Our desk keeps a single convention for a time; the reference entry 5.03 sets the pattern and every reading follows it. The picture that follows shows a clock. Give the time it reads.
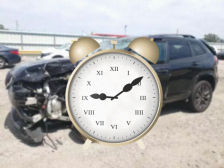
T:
9.09
